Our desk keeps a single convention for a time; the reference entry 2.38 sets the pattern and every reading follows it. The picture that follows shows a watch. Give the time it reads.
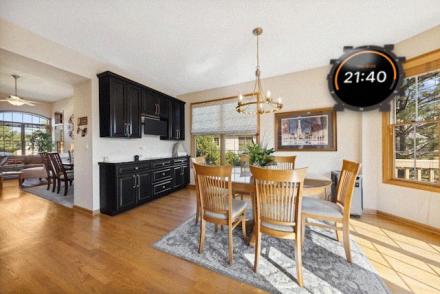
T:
21.40
